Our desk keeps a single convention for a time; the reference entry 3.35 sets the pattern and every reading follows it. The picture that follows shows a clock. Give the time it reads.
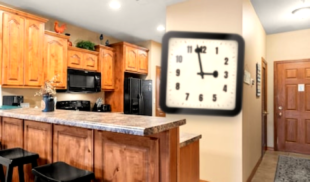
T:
2.58
